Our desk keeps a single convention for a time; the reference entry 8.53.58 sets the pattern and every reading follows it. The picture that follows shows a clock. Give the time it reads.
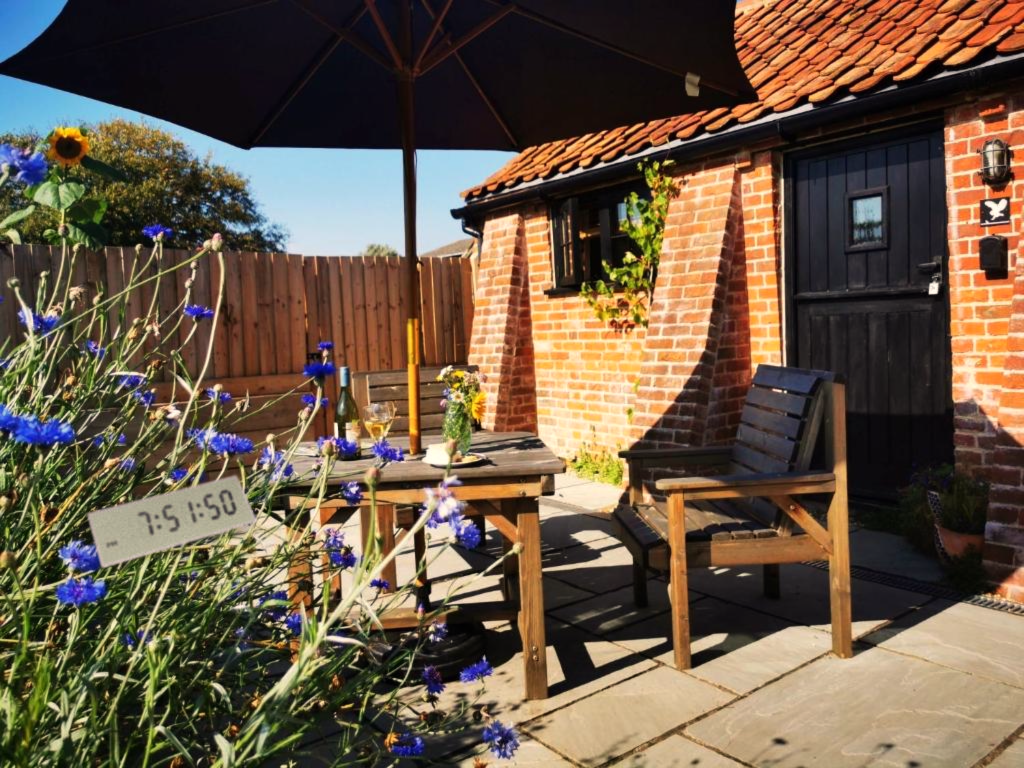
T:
7.51.50
